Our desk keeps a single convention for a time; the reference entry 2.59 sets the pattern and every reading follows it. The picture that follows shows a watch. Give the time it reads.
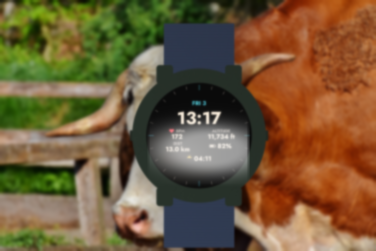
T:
13.17
